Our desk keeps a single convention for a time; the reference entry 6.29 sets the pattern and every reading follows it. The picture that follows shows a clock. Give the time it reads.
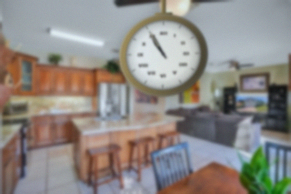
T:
10.55
